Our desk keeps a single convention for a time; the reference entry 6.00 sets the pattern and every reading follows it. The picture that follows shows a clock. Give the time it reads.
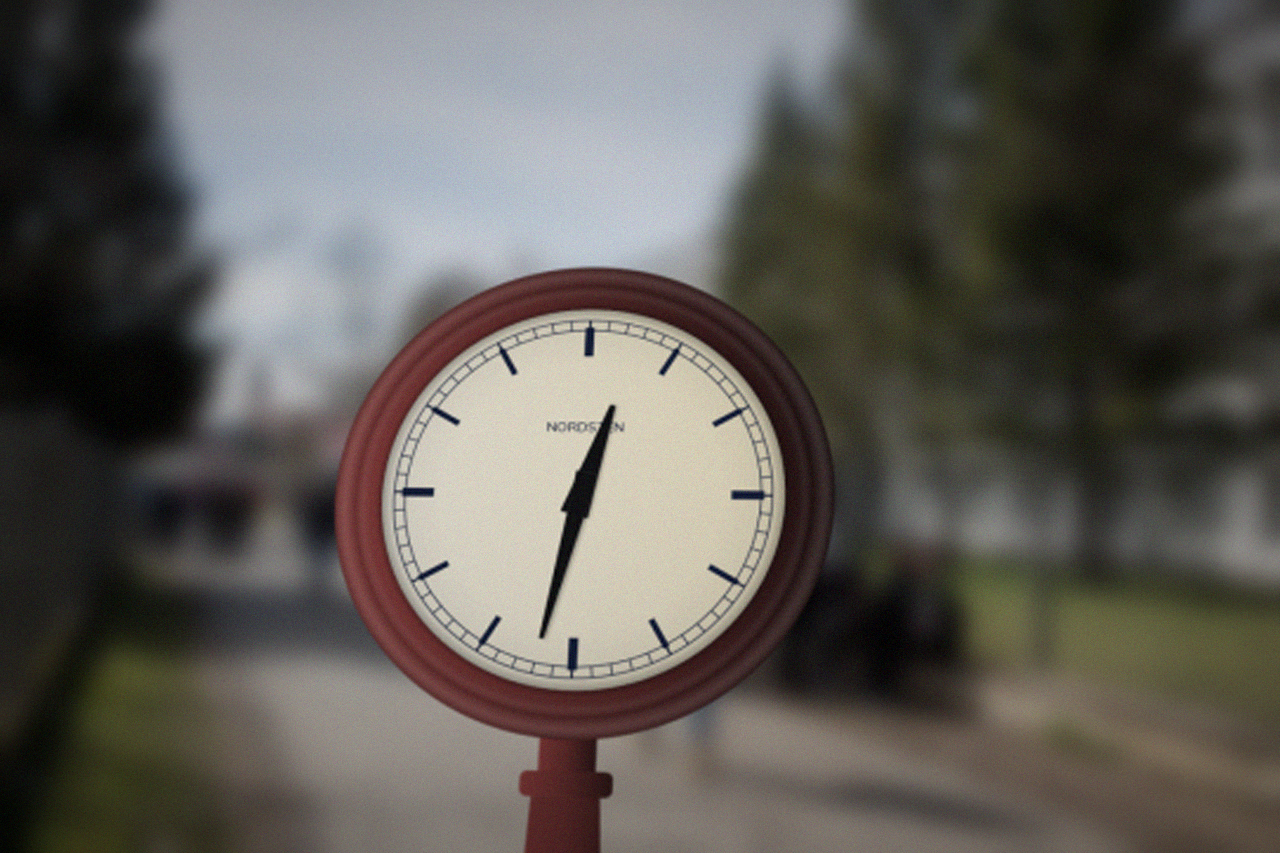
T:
12.32
